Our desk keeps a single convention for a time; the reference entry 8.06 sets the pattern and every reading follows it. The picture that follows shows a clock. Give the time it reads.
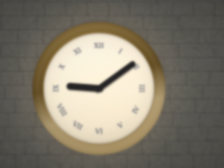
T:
9.09
